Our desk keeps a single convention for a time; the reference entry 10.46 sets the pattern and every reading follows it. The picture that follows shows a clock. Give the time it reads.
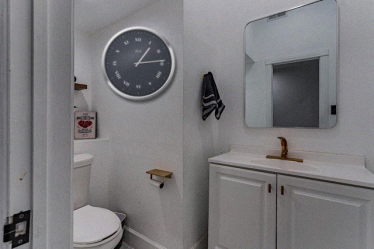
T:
1.14
